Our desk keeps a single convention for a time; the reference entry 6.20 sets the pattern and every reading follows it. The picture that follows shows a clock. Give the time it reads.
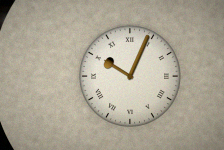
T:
10.04
